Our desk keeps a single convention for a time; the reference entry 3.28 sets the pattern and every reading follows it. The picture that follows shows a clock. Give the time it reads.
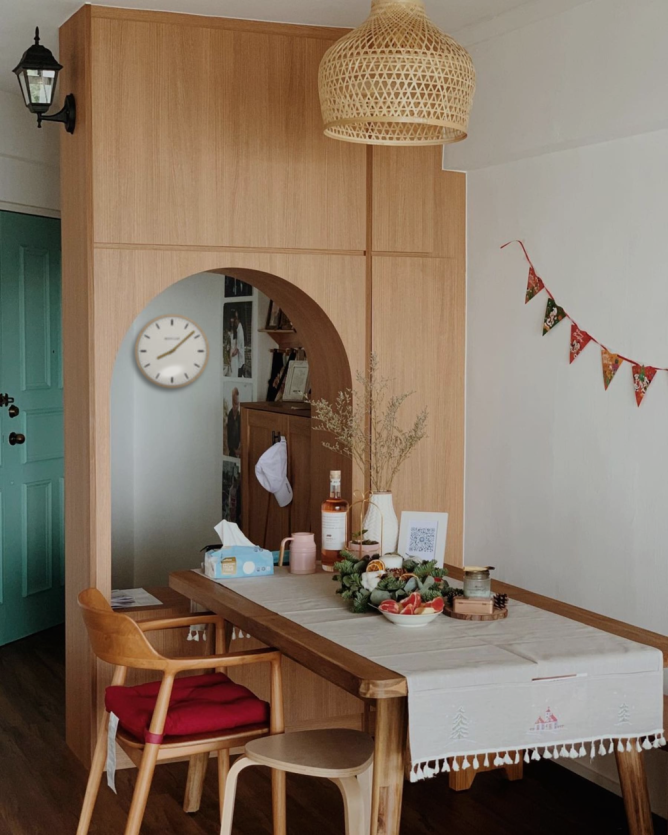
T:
8.08
